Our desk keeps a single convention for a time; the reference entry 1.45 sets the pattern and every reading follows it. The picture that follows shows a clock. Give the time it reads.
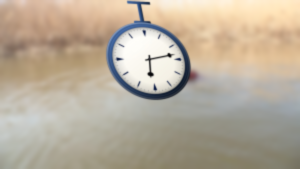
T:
6.13
